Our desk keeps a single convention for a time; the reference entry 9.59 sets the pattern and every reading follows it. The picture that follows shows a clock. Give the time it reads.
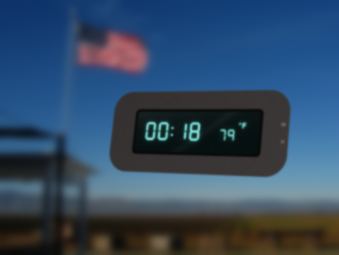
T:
0.18
